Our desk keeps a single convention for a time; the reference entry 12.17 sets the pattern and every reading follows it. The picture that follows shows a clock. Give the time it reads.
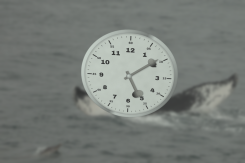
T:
5.09
